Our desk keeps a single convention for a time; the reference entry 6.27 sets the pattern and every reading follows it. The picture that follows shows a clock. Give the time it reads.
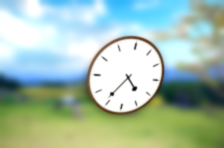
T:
4.36
